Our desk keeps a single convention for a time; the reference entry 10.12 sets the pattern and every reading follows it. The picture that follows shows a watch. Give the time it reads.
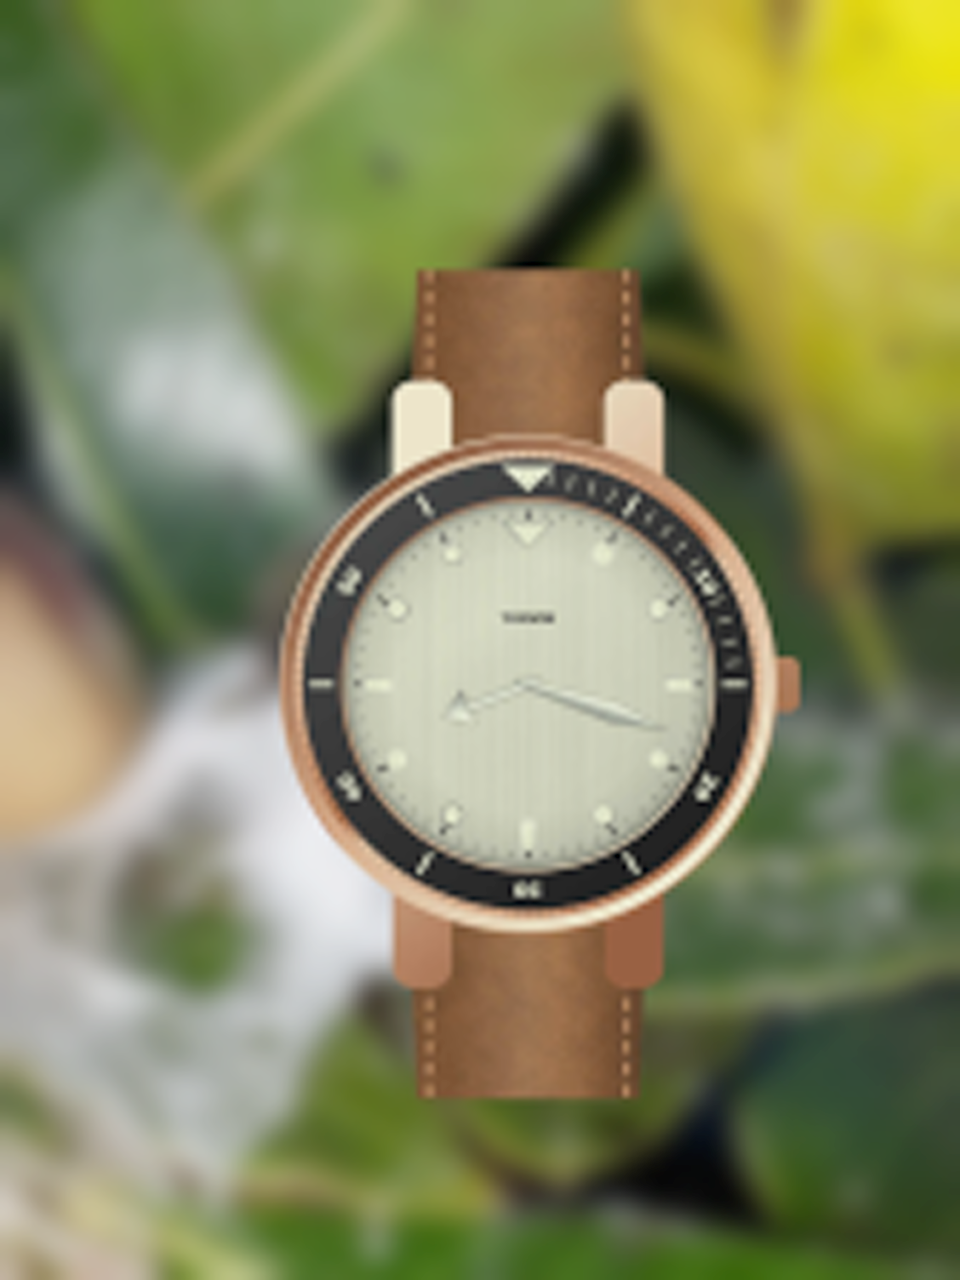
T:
8.18
